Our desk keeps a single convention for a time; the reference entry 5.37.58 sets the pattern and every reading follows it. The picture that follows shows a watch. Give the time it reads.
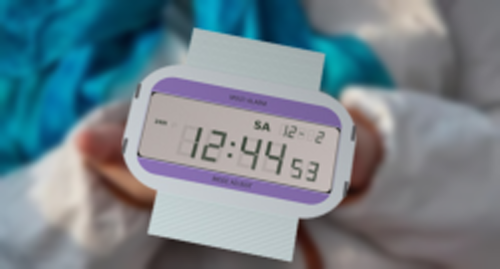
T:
12.44.53
